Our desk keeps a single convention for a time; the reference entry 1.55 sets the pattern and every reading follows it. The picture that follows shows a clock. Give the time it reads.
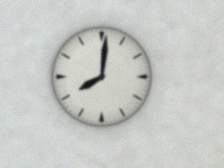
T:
8.01
